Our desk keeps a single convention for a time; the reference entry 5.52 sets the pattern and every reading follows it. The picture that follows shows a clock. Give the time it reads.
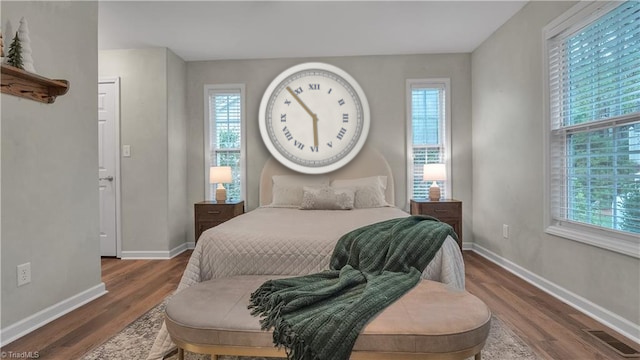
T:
5.53
